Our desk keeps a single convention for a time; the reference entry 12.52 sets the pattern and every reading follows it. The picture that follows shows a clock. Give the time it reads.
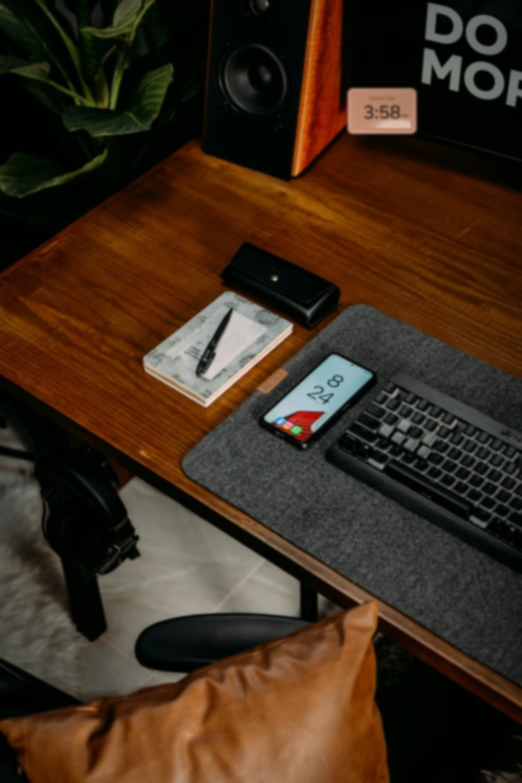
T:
3.58
